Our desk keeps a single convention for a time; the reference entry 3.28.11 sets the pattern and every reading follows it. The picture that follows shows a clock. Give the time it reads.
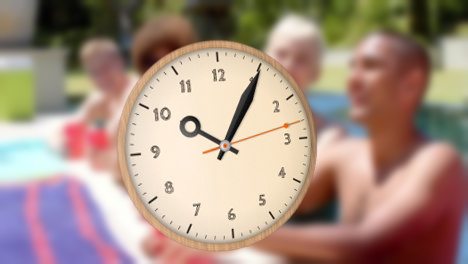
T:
10.05.13
